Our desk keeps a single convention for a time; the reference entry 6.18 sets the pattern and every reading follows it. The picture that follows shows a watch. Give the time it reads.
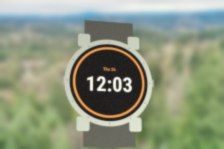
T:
12.03
